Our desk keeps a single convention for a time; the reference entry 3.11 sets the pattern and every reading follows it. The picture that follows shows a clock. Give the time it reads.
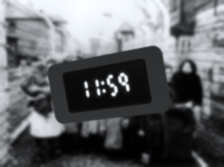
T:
11.59
